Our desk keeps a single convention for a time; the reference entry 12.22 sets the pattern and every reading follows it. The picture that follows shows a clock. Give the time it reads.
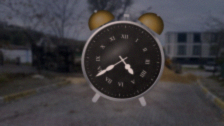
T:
4.39
